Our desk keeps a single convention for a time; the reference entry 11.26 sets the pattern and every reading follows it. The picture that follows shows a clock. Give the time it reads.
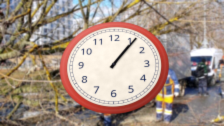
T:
1.06
